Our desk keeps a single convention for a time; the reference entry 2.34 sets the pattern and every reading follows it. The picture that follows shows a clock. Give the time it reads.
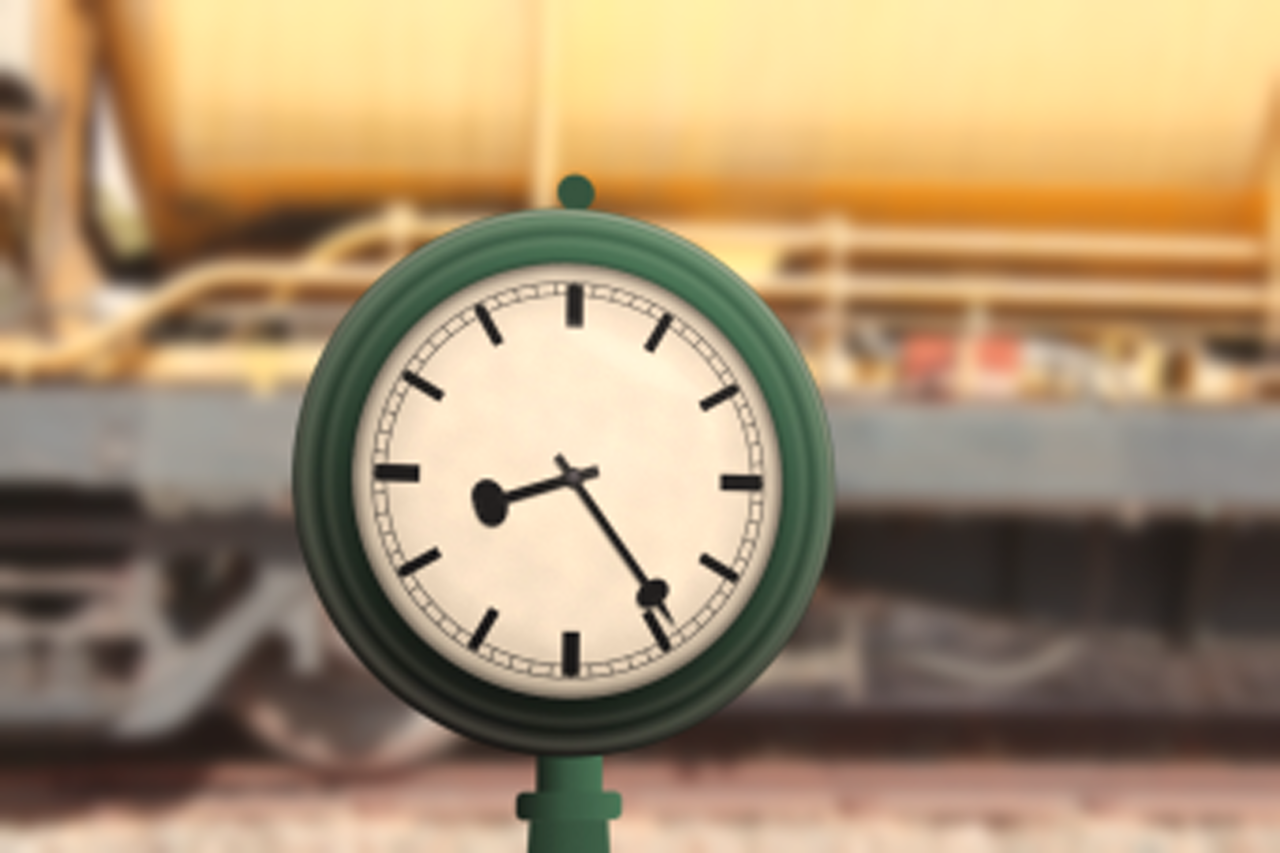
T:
8.24
